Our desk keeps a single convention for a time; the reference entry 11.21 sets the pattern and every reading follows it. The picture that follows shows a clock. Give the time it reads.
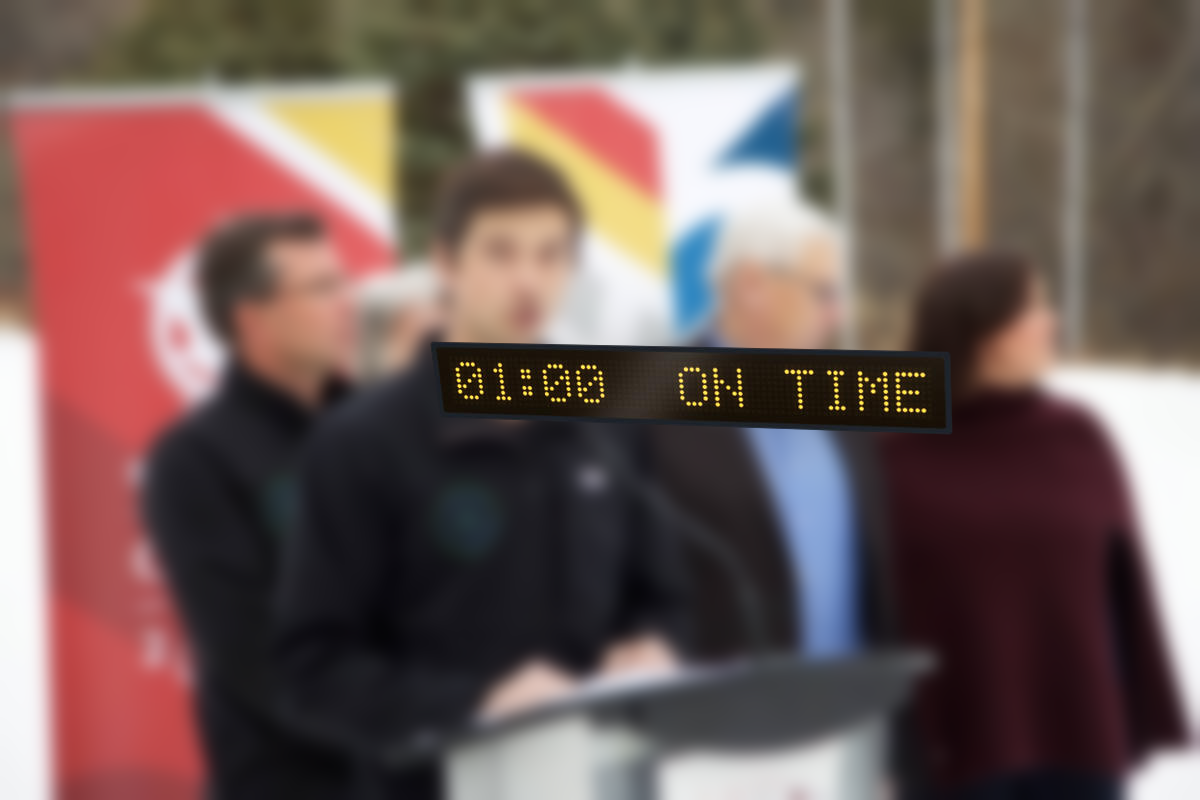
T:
1.00
